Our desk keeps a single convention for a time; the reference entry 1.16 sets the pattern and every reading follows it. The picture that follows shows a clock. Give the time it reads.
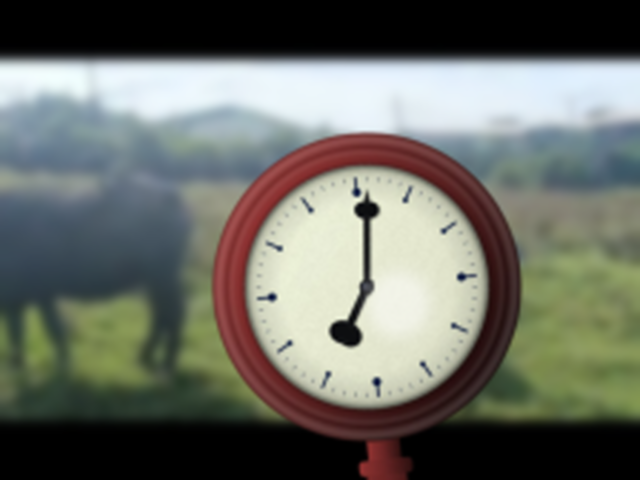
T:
7.01
